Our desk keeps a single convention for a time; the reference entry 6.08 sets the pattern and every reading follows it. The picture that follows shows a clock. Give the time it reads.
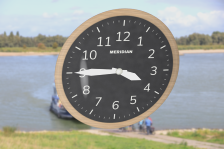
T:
3.45
